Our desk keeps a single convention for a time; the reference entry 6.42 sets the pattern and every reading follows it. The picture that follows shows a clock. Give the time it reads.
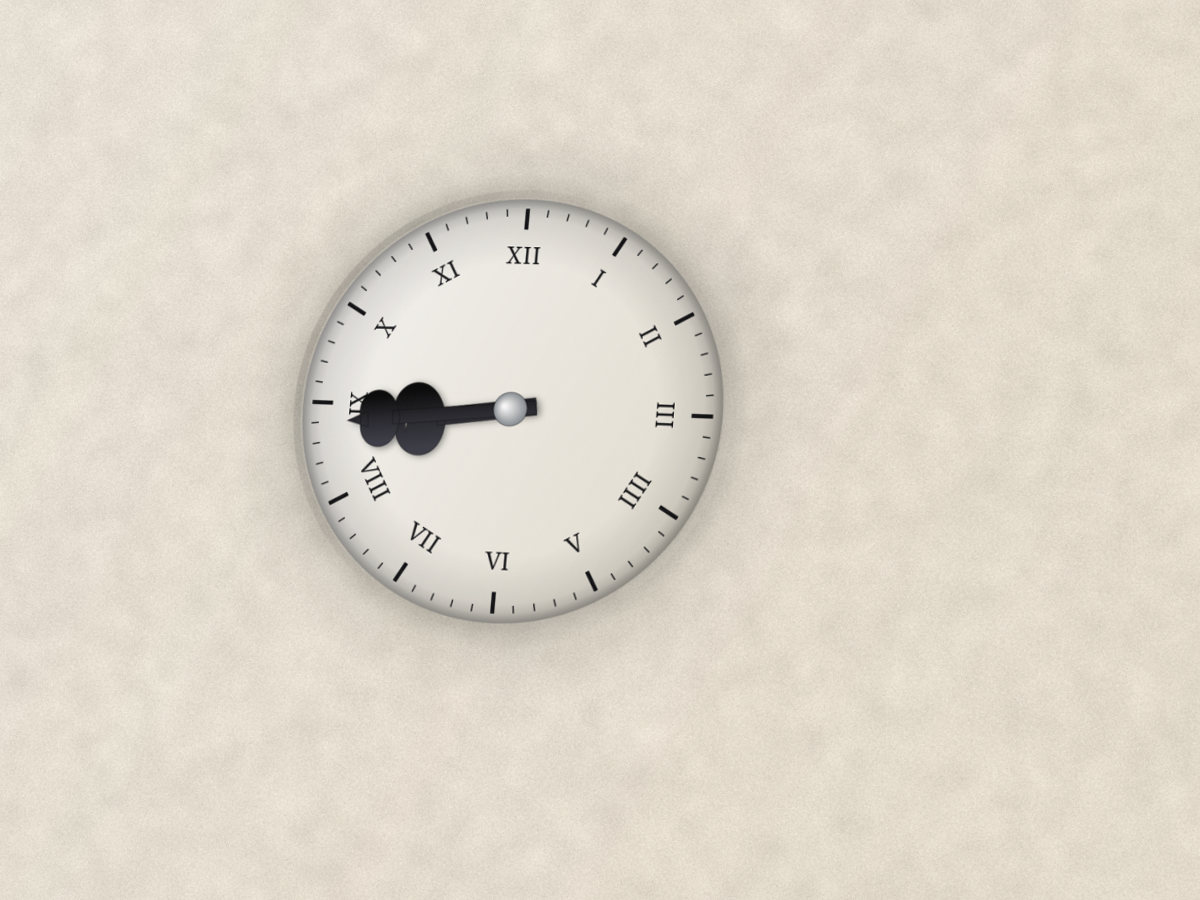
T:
8.44
